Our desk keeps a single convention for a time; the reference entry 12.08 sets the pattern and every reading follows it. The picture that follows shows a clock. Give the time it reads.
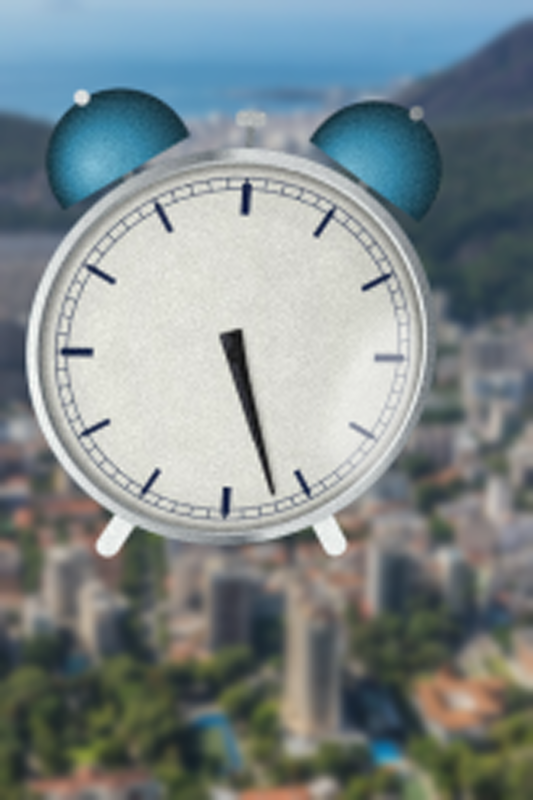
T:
5.27
